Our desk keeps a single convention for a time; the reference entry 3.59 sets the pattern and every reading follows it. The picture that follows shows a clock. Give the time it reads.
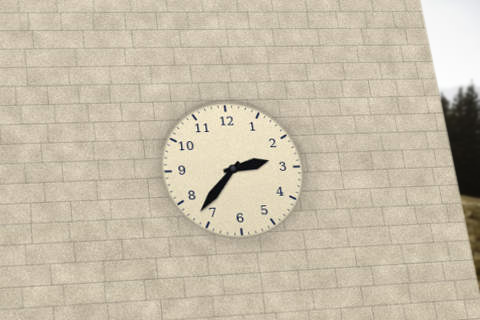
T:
2.37
